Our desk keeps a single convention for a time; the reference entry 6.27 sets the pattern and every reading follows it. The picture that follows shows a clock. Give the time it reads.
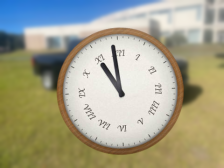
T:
10.59
